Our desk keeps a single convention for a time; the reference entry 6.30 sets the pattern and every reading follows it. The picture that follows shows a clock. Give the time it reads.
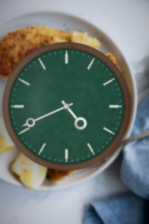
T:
4.41
